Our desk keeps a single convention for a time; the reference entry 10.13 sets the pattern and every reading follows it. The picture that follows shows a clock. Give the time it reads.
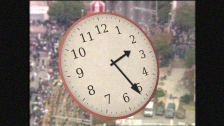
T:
2.26
